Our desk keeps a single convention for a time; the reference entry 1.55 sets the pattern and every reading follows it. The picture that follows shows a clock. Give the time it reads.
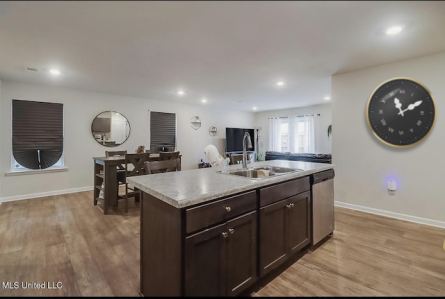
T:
11.10
